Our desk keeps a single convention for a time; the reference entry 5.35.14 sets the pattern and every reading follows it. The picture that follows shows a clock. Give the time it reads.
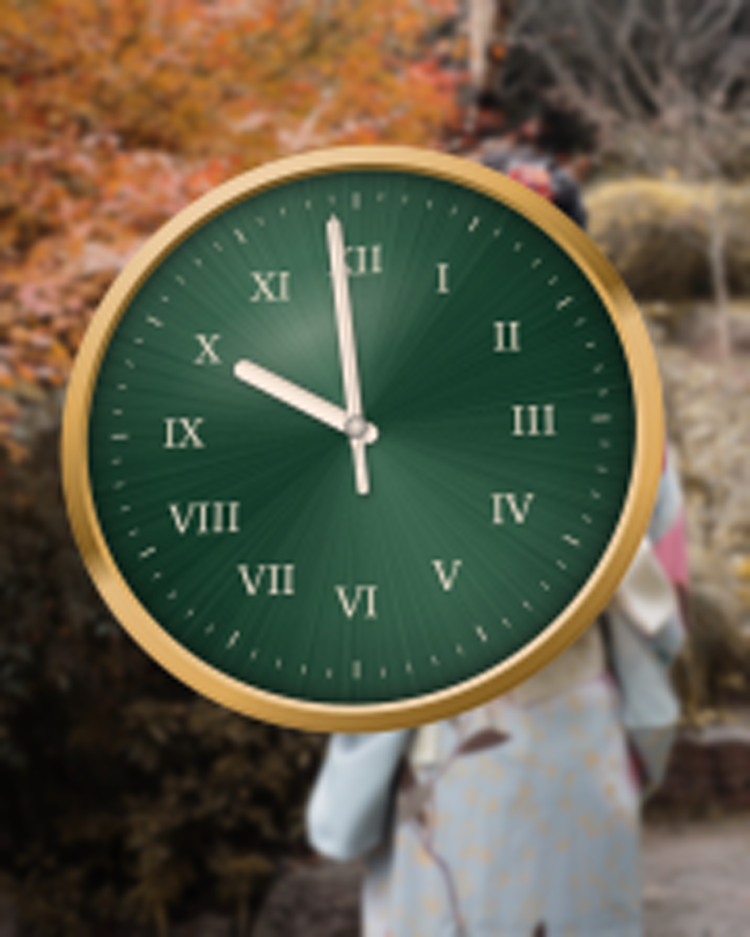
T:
9.58.59
